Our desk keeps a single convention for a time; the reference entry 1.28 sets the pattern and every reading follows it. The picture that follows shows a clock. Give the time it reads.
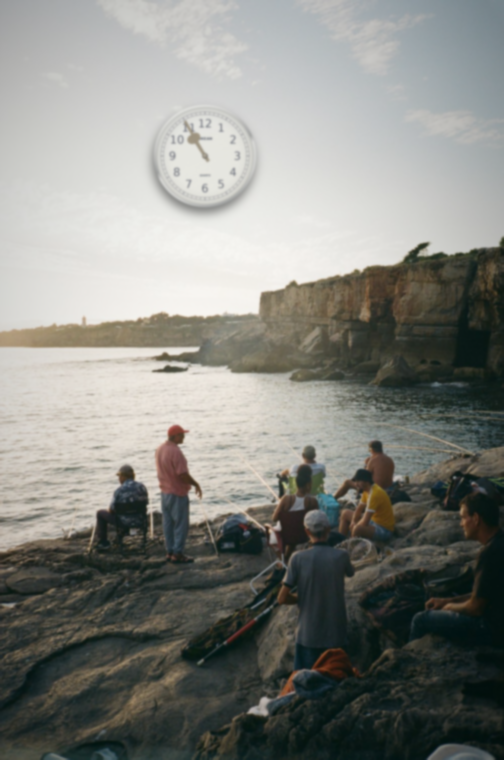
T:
10.55
